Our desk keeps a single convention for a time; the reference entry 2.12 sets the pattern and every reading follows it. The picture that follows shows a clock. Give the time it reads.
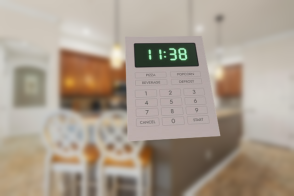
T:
11.38
